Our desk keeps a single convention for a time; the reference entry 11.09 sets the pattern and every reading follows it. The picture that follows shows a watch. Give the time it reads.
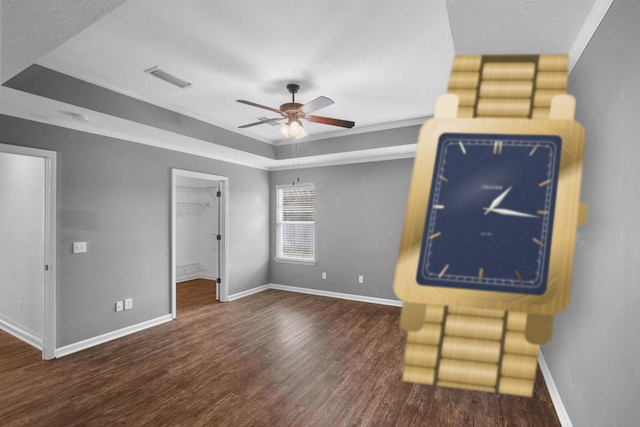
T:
1.16
